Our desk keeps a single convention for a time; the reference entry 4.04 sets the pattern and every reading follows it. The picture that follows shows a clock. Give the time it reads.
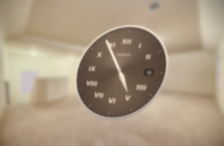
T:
4.54
